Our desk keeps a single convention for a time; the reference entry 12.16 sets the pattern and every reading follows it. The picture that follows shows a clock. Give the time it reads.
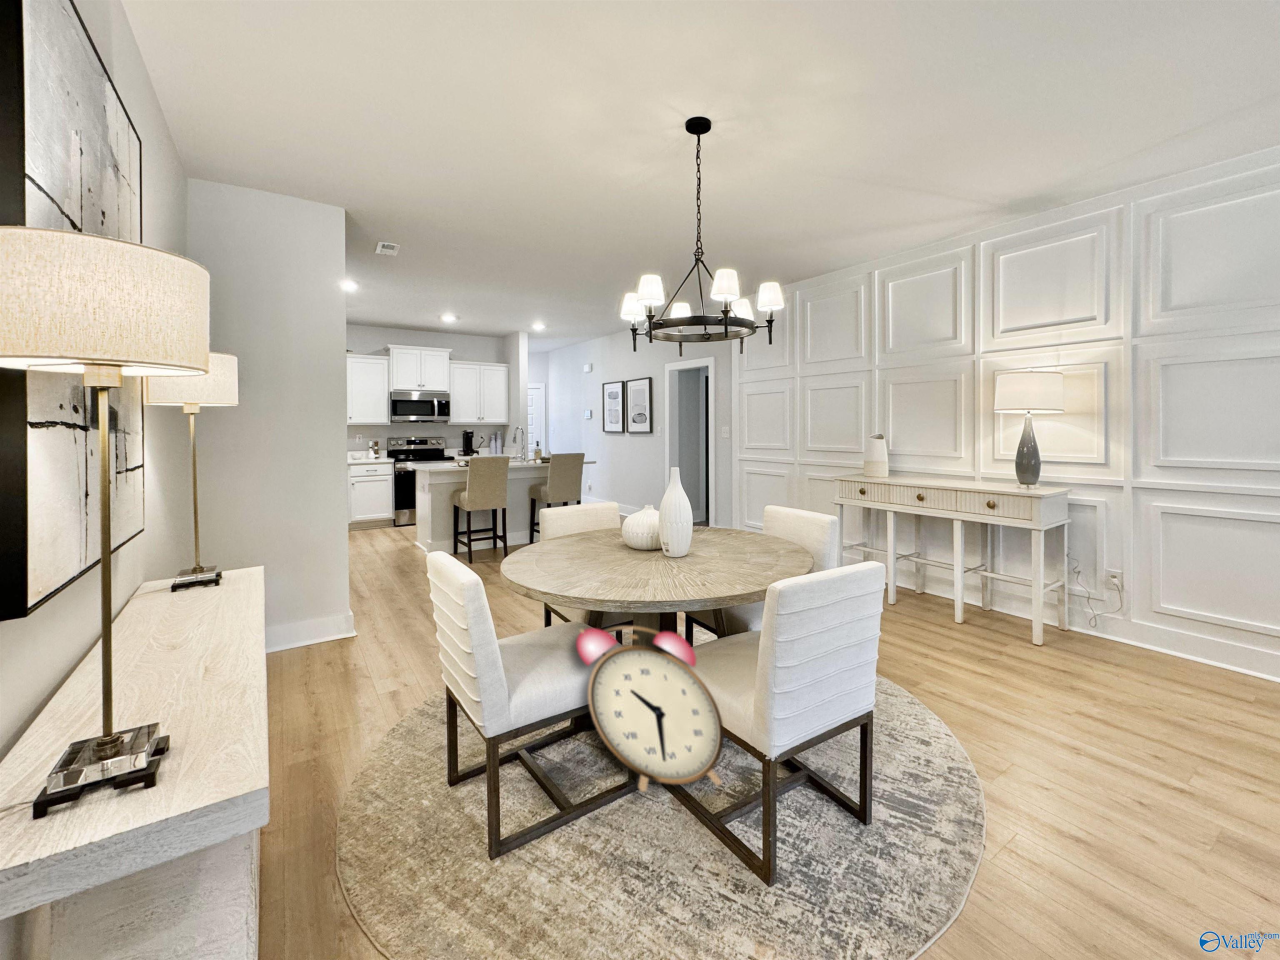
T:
10.32
